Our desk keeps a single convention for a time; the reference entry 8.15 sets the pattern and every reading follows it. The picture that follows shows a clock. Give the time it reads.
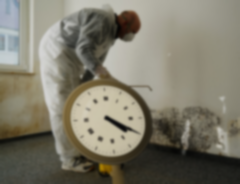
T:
4.20
